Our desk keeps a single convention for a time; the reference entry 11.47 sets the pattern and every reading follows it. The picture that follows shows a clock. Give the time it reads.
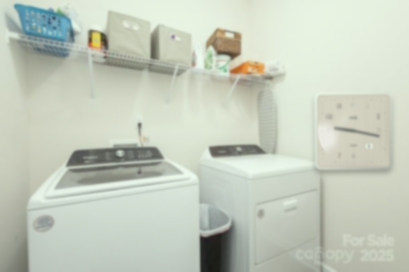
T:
9.17
